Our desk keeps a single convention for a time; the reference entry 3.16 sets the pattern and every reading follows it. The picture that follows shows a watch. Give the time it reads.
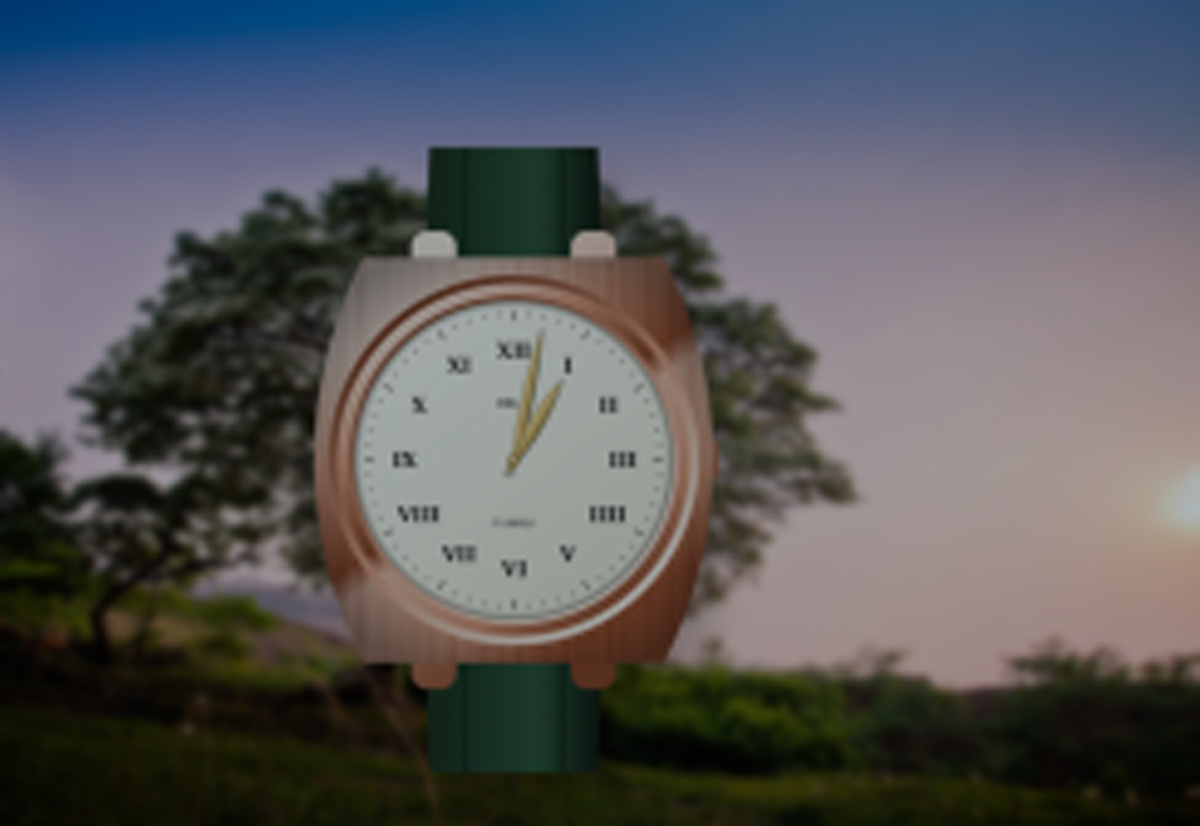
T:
1.02
